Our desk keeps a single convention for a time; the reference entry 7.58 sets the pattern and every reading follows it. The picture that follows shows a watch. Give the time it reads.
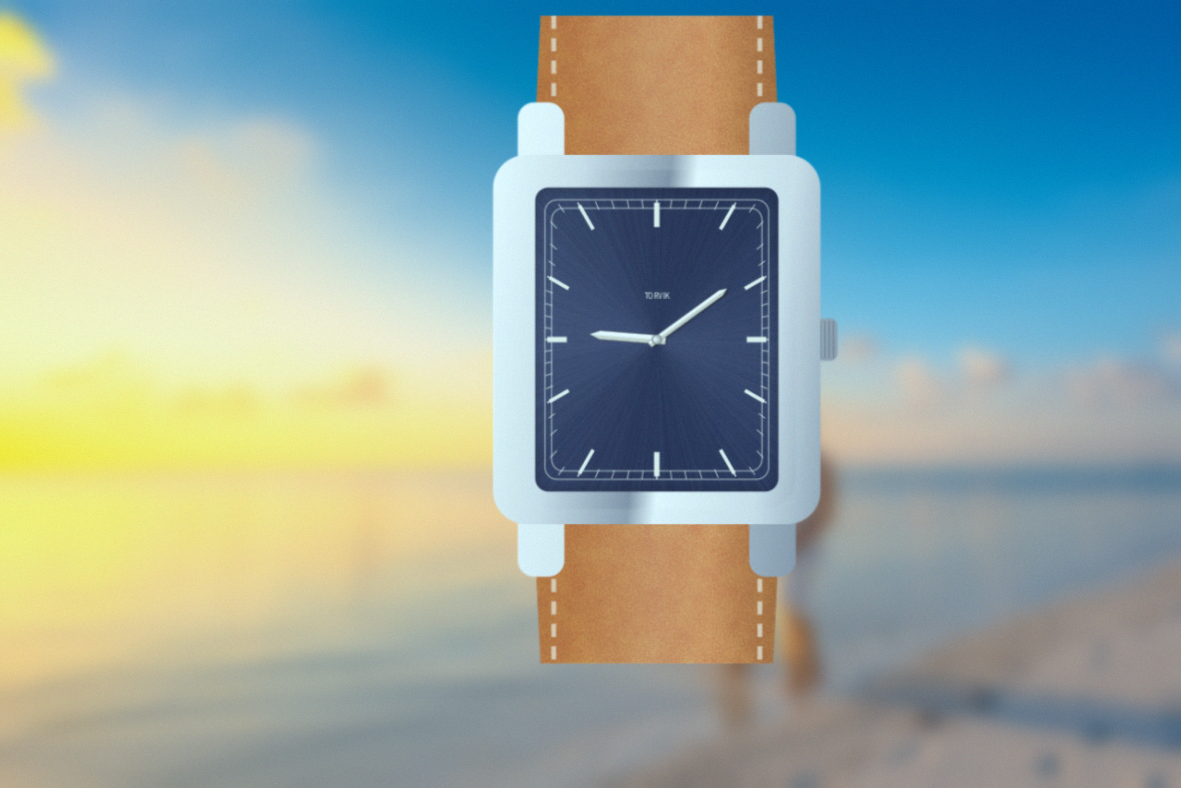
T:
9.09
